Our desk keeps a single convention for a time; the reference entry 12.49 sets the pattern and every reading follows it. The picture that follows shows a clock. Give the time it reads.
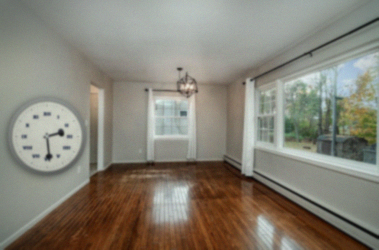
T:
2.29
